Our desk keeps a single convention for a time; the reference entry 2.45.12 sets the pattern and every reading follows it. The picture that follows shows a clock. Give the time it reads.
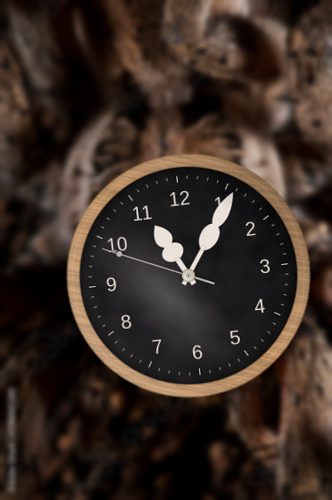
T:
11.05.49
